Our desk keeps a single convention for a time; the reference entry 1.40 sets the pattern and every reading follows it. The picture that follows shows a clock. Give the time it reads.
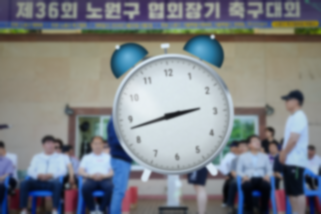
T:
2.43
